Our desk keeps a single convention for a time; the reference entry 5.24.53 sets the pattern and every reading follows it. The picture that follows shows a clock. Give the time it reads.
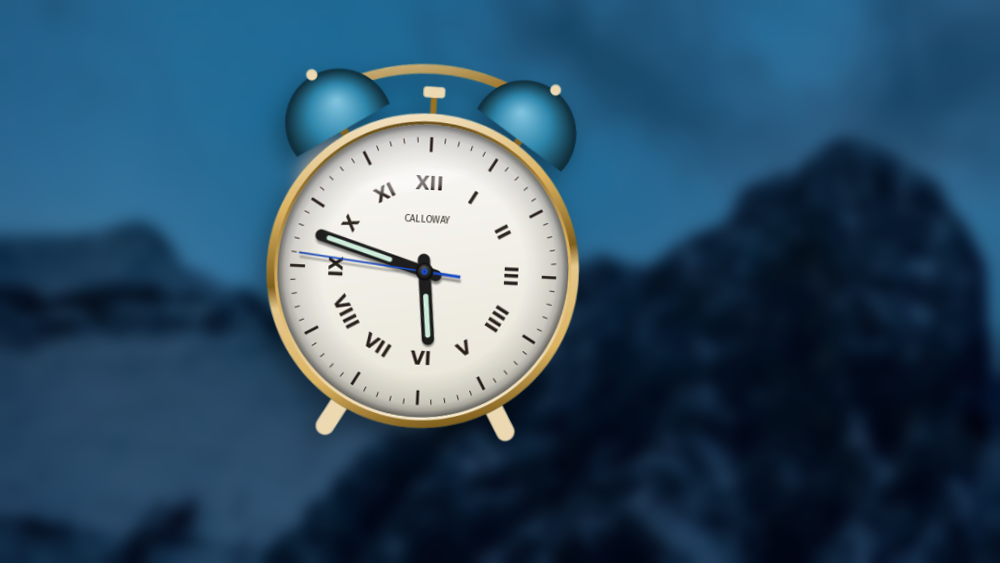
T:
5.47.46
